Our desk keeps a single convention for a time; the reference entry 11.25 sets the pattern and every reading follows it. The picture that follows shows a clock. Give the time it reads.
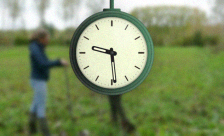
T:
9.29
